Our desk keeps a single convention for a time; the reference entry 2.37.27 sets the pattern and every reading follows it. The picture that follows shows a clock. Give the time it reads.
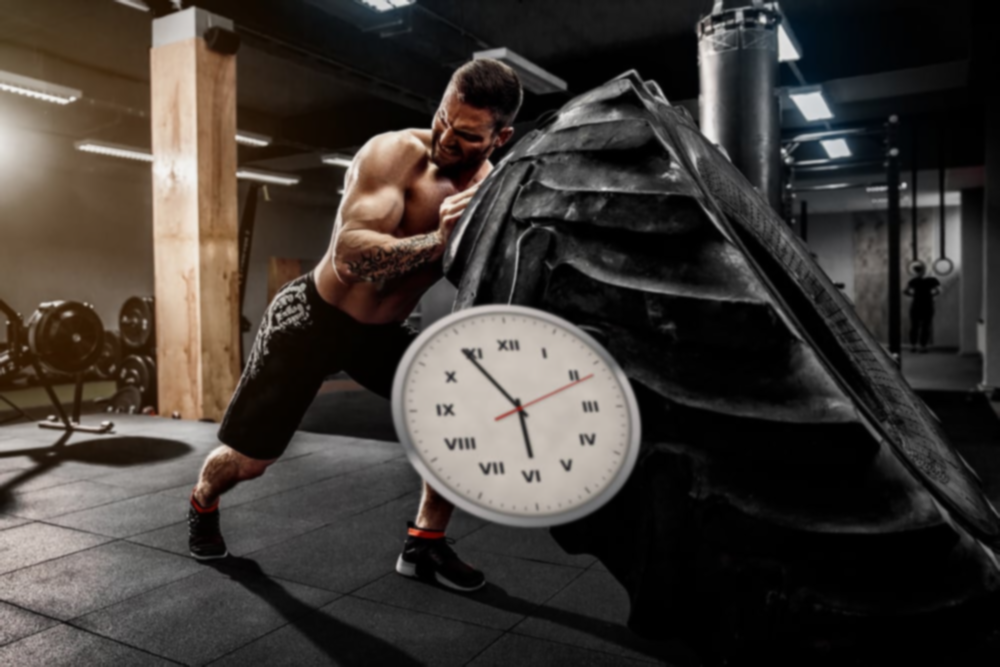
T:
5.54.11
